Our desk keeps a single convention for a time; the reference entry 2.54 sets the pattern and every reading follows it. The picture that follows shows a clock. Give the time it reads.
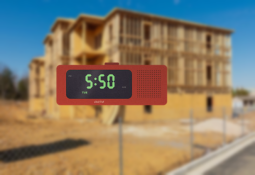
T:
5.50
